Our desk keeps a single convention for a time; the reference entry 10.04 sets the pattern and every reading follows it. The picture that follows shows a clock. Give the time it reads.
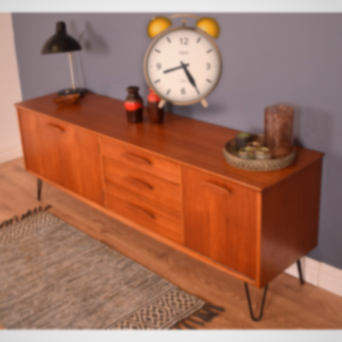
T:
8.25
